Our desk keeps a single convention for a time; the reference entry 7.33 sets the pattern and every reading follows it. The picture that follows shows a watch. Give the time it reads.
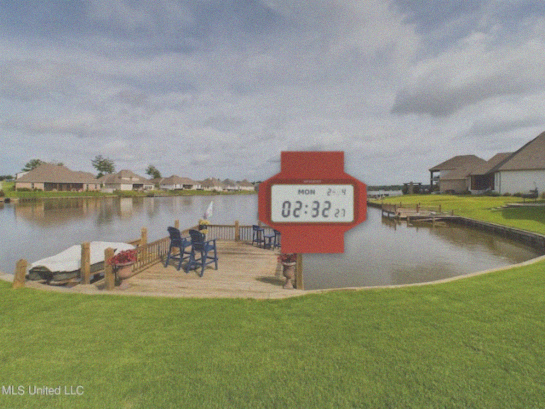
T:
2.32
